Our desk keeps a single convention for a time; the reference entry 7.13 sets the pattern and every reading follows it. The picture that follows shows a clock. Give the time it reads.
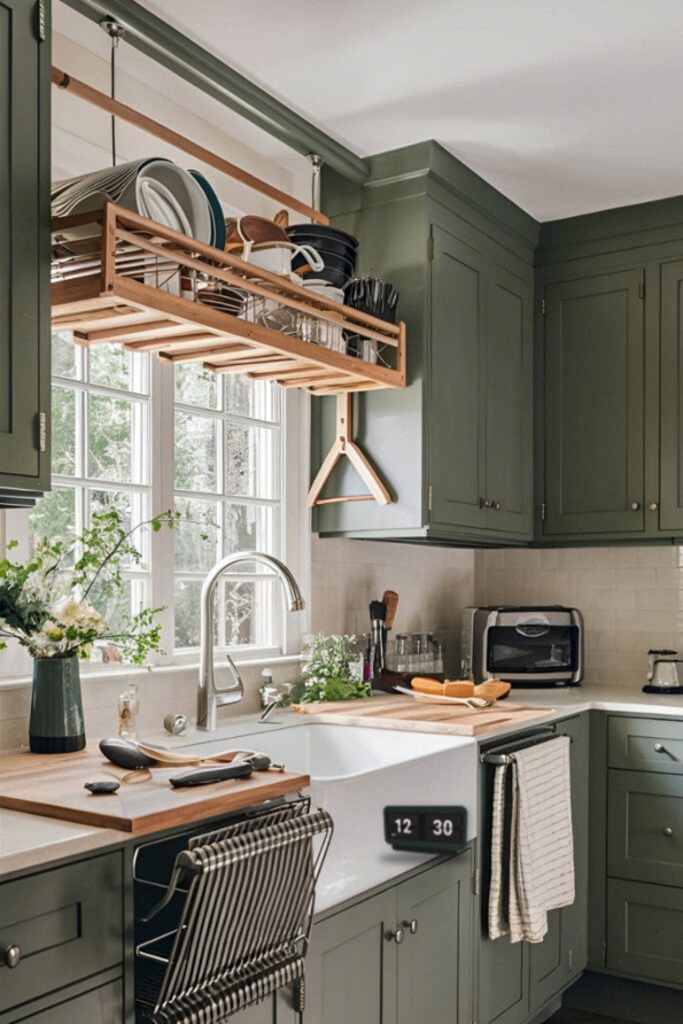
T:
12.30
